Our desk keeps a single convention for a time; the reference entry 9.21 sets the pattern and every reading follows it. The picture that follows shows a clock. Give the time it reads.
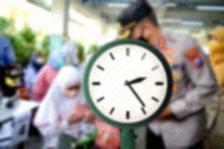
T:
2.24
